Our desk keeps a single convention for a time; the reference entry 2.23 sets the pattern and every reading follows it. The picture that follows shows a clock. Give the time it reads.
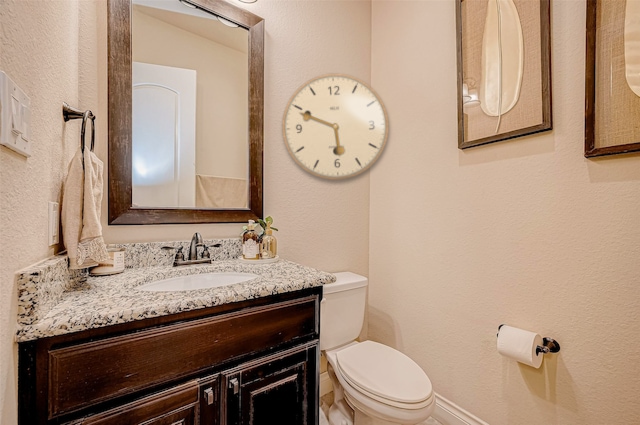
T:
5.49
